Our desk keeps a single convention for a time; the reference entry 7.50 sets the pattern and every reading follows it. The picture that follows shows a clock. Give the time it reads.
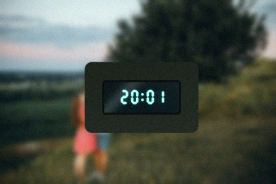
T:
20.01
